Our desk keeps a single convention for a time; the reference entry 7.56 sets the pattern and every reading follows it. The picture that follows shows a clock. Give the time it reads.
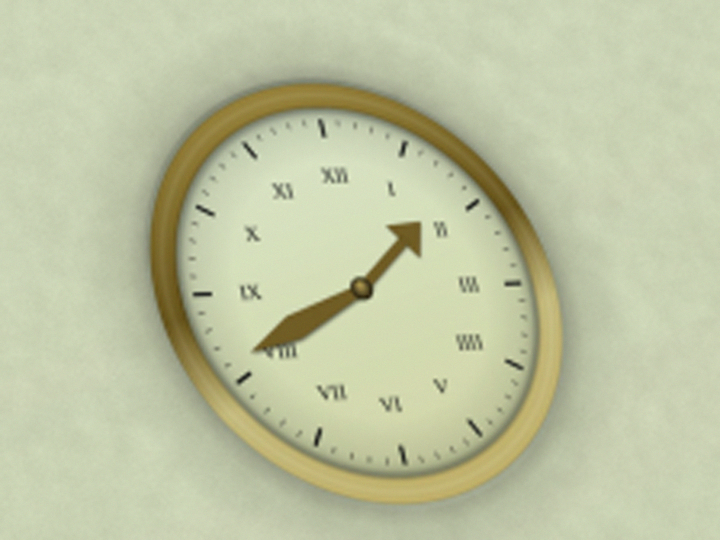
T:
1.41
